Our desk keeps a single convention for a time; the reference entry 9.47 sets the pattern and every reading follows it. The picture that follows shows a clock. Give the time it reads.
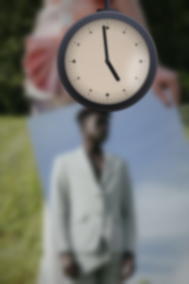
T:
4.59
